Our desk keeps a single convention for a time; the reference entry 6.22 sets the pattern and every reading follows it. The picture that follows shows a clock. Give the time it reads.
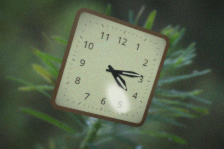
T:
4.14
